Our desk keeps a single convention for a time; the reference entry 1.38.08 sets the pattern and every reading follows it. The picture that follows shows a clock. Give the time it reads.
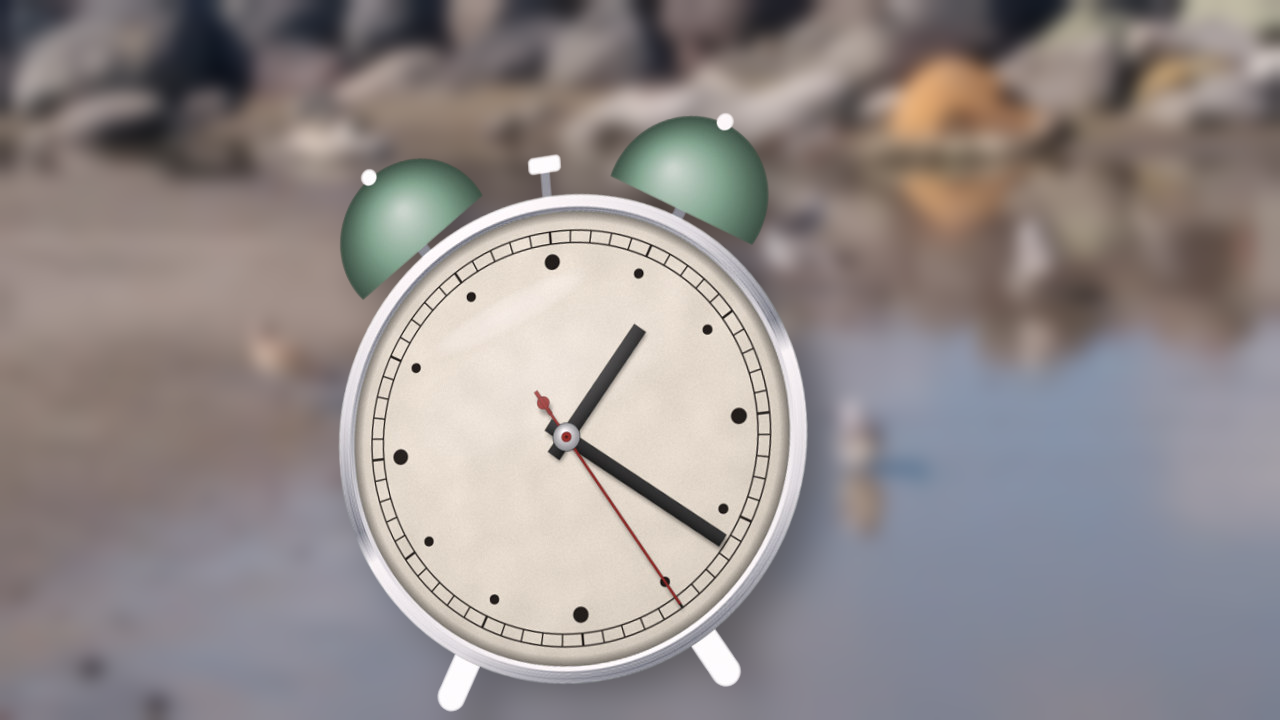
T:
1.21.25
